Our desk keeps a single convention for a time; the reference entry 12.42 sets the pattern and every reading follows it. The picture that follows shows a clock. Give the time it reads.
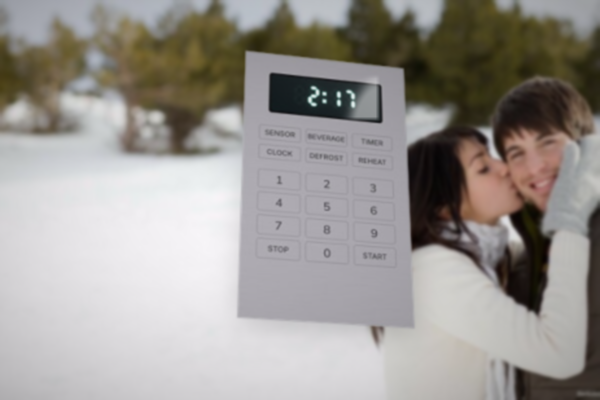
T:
2.17
